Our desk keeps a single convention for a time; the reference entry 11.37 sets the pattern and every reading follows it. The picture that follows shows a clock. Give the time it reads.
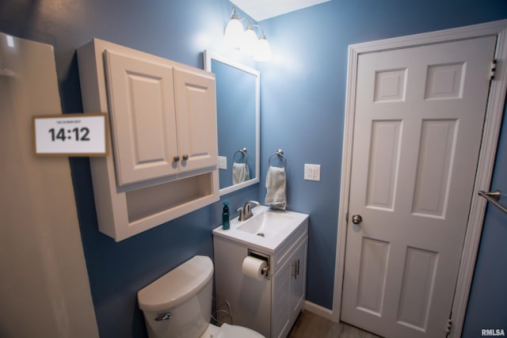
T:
14.12
